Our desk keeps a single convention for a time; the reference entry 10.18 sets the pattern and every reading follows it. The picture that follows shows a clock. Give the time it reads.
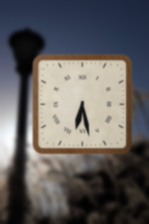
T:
6.28
